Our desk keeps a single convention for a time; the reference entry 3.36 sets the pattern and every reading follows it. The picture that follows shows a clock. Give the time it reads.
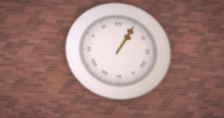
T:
1.05
